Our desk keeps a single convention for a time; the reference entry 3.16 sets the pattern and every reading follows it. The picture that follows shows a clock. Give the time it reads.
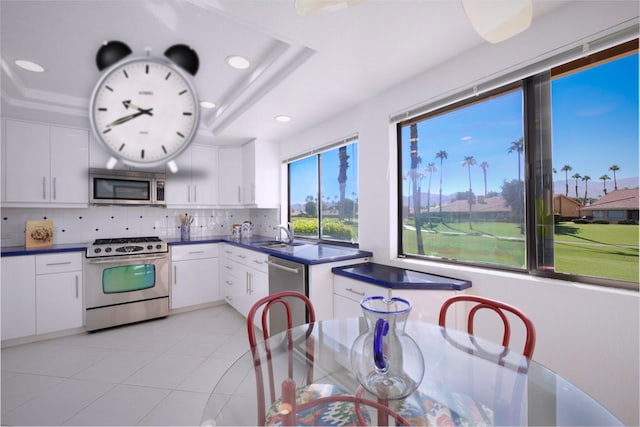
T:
9.41
